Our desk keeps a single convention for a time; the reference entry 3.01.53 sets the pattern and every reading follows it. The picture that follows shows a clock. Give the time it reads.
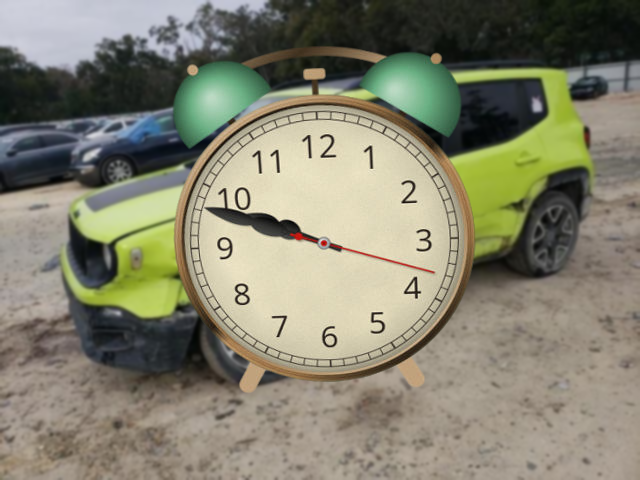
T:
9.48.18
